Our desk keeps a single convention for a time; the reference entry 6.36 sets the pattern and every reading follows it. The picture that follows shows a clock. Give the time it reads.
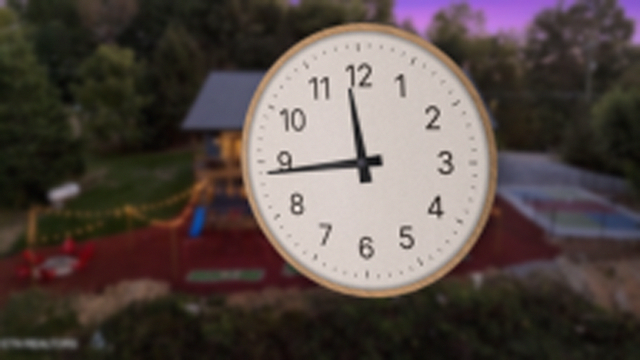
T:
11.44
